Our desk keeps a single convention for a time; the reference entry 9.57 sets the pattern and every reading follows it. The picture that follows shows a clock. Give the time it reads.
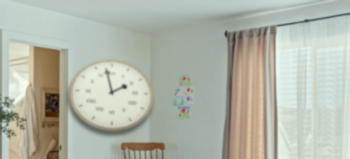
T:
1.58
